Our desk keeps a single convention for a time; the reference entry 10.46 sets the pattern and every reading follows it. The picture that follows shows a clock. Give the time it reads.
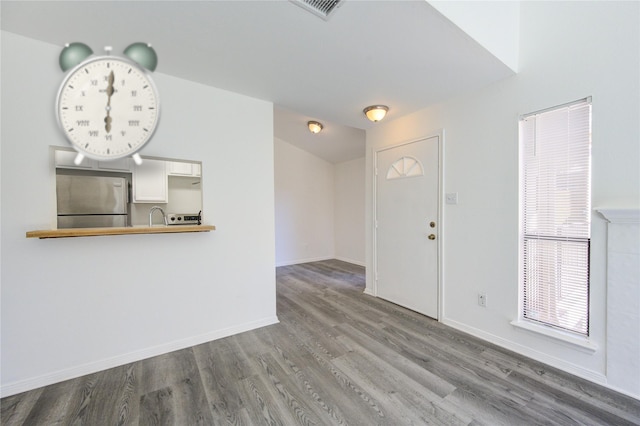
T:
6.01
